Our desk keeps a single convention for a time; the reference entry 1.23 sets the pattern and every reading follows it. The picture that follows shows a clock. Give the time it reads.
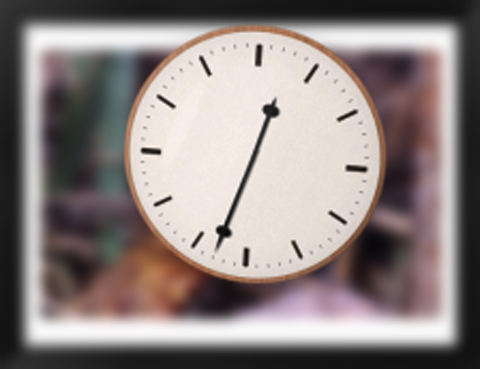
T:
12.33
